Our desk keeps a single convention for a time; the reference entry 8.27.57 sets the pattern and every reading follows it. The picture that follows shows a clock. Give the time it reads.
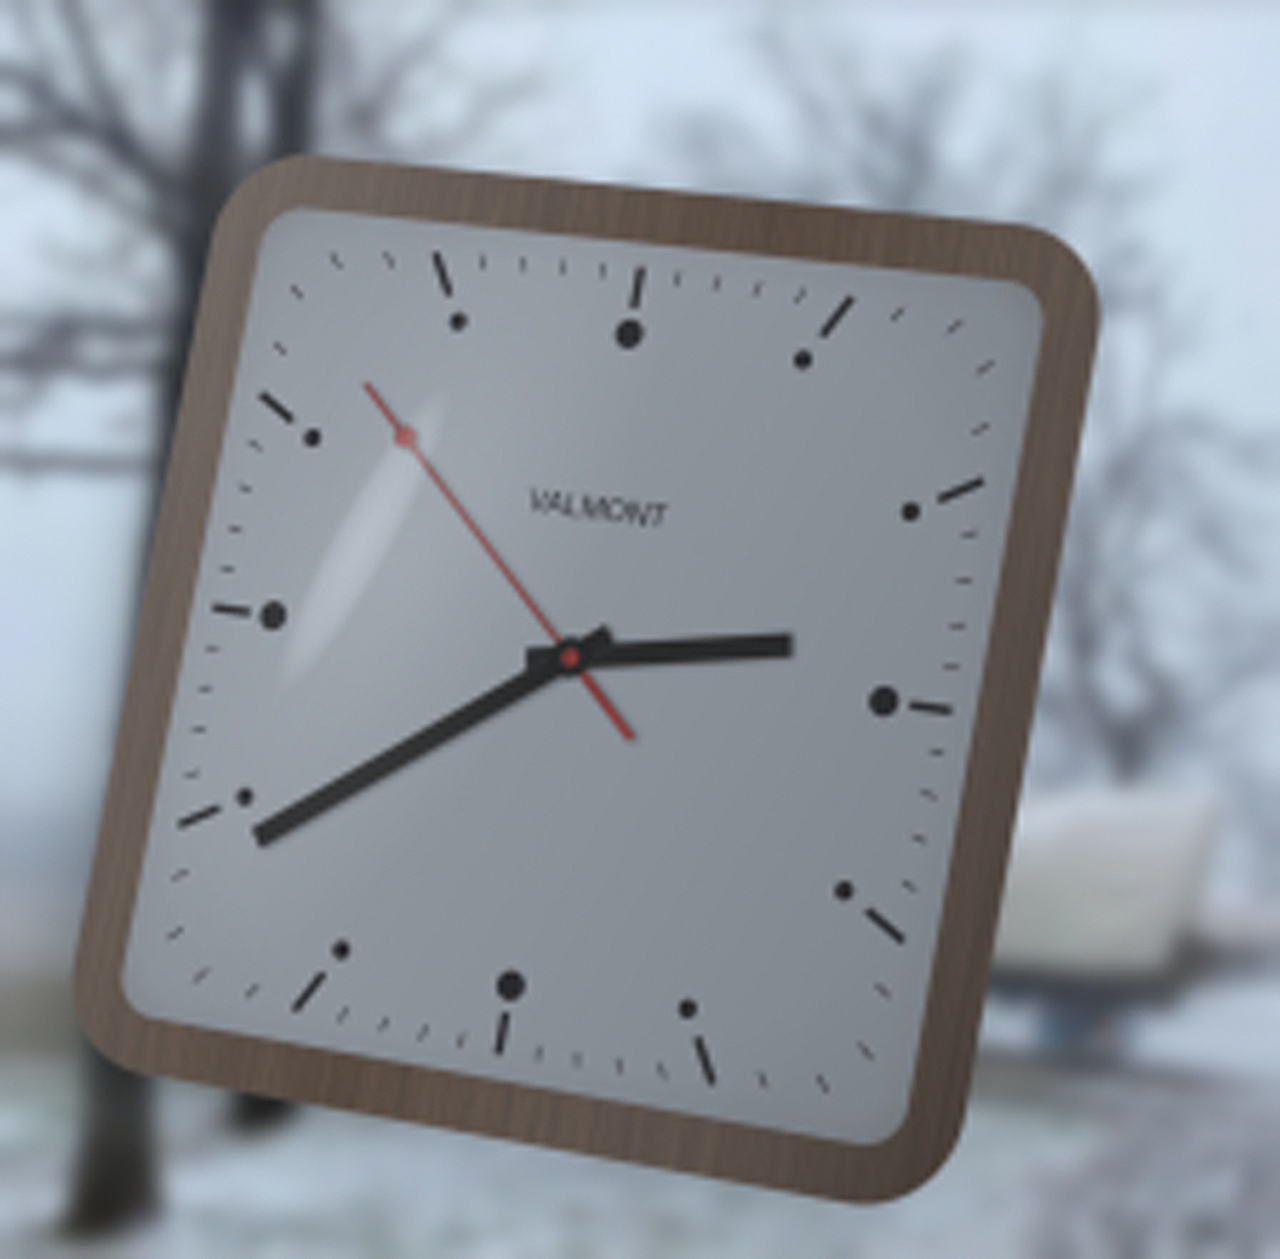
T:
2.38.52
